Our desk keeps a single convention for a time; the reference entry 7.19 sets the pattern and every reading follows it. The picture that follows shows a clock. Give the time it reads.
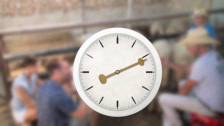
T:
8.11
